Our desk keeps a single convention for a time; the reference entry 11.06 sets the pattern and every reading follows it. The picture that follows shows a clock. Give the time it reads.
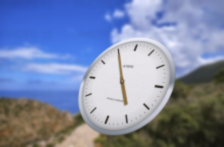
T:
4.55
